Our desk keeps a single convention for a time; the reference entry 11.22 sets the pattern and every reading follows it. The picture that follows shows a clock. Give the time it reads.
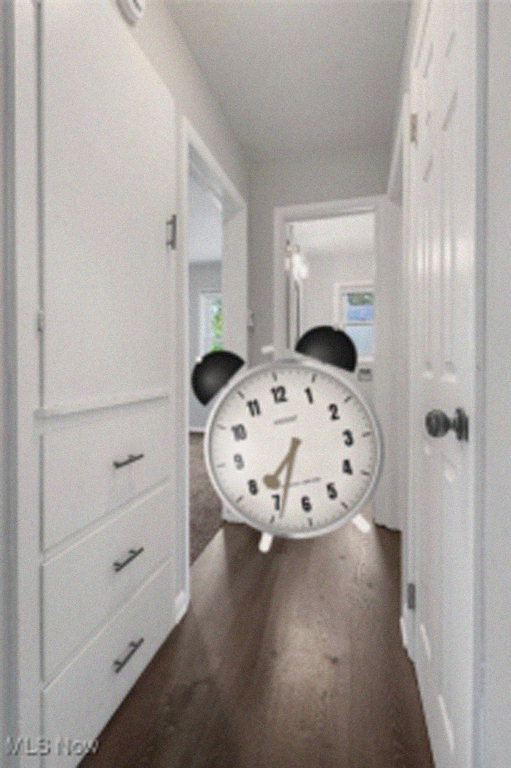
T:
7.34
